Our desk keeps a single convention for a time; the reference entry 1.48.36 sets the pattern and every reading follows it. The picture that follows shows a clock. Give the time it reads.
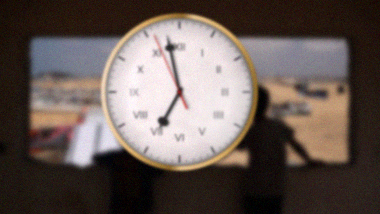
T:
6.57.56
